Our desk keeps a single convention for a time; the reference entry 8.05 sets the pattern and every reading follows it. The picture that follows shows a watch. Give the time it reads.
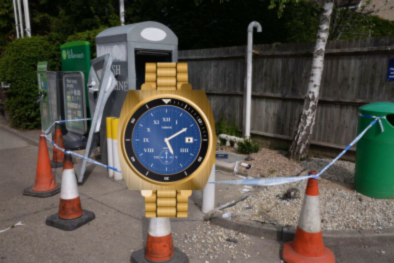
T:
5.10
